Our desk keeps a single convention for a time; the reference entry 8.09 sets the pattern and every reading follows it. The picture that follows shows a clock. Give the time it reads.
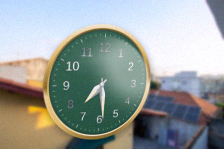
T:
7.29
